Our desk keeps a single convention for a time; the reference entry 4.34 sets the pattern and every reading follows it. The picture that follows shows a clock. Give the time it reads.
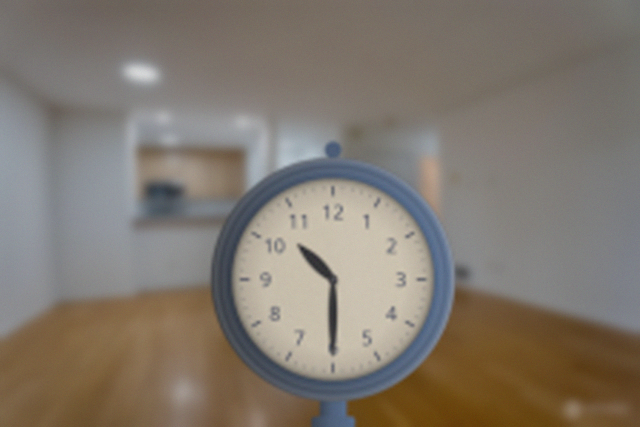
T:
10.30
